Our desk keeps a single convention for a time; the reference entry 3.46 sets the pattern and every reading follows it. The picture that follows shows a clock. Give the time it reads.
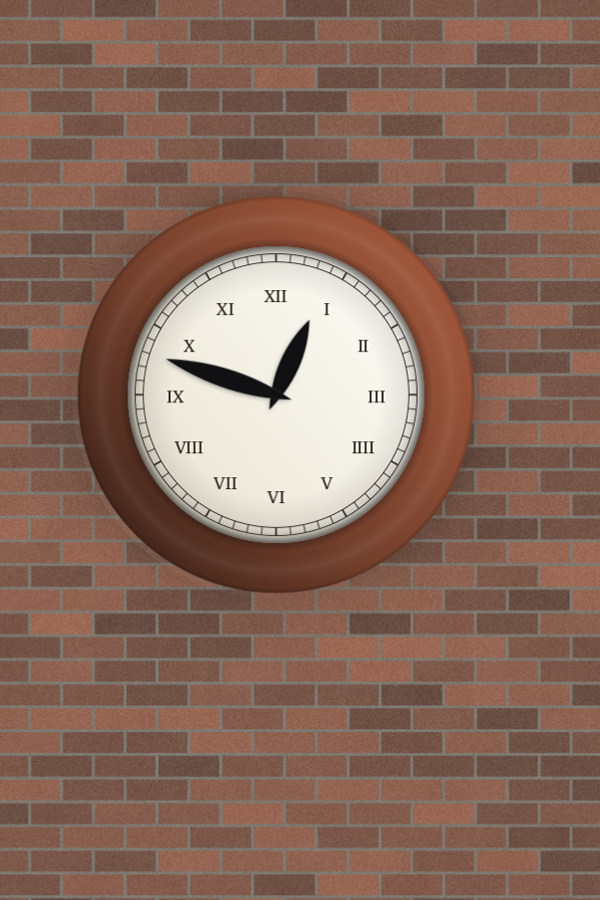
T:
12.48
